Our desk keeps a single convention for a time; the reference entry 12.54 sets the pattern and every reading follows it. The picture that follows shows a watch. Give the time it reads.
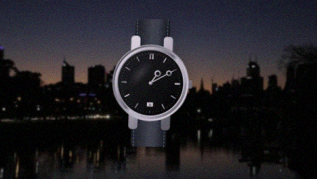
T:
1.10
